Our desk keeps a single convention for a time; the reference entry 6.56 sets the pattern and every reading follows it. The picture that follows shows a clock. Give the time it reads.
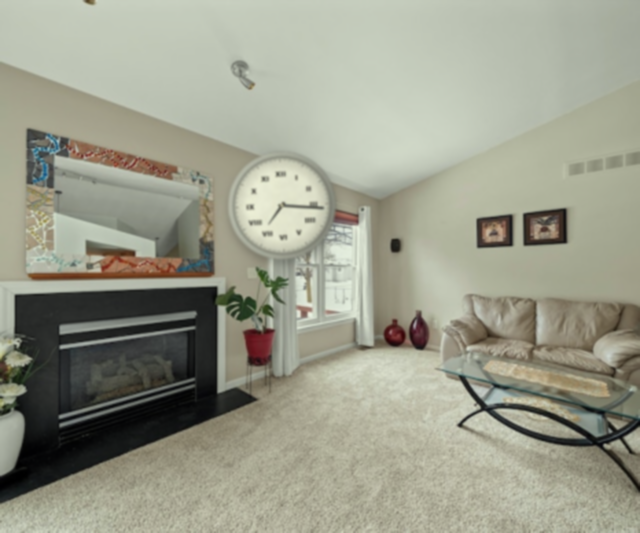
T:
7.16
